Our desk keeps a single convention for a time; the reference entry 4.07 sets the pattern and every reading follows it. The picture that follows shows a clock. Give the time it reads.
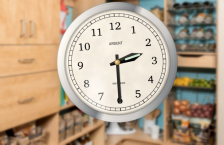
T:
2.30
